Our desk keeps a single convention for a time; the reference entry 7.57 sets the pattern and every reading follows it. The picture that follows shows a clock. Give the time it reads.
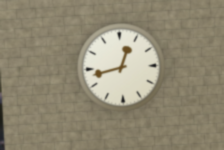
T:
12.43
